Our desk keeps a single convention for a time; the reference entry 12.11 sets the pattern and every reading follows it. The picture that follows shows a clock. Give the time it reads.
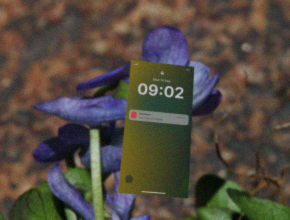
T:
9.02
